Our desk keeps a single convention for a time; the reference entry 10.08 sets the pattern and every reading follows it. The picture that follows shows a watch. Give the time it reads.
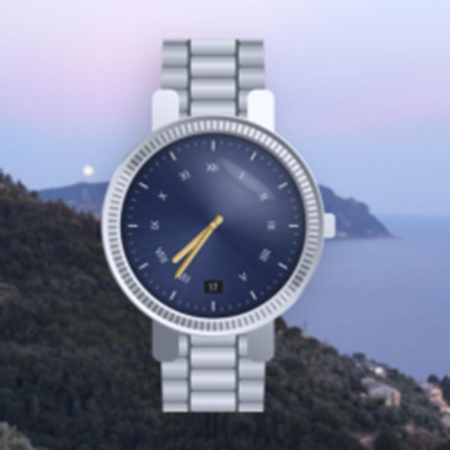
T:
7.36
